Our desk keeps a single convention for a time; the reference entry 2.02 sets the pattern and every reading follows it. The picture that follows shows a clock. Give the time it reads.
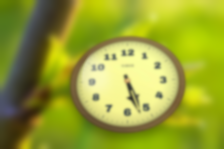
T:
5.27
